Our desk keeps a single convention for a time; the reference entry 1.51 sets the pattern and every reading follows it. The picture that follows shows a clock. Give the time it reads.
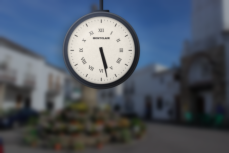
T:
5.28
